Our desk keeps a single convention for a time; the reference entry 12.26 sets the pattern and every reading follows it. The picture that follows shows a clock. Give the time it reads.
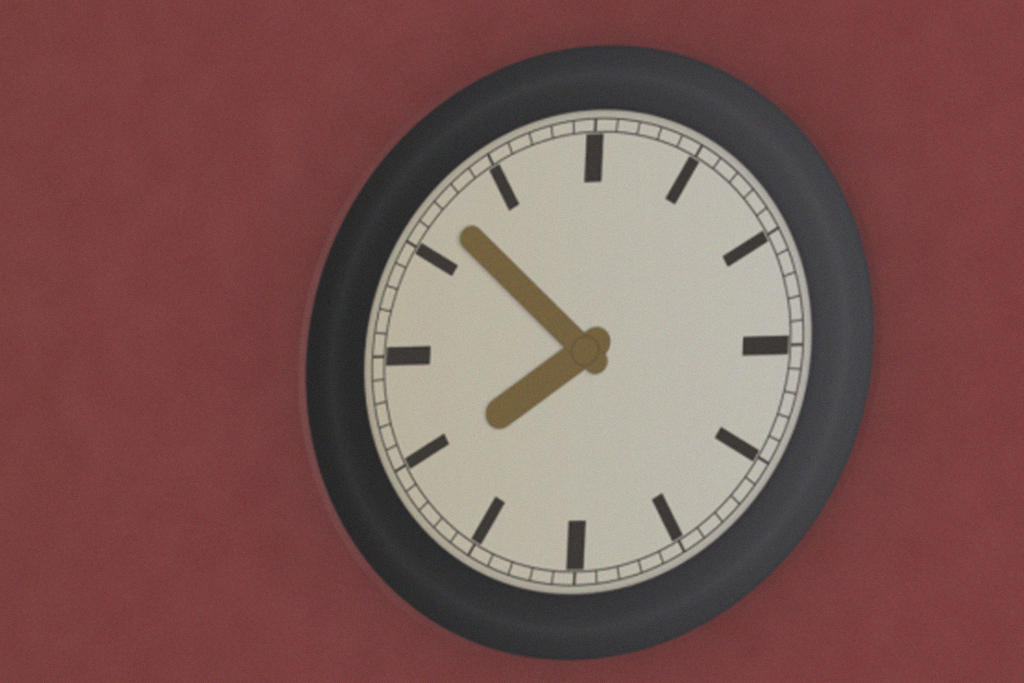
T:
7.52
